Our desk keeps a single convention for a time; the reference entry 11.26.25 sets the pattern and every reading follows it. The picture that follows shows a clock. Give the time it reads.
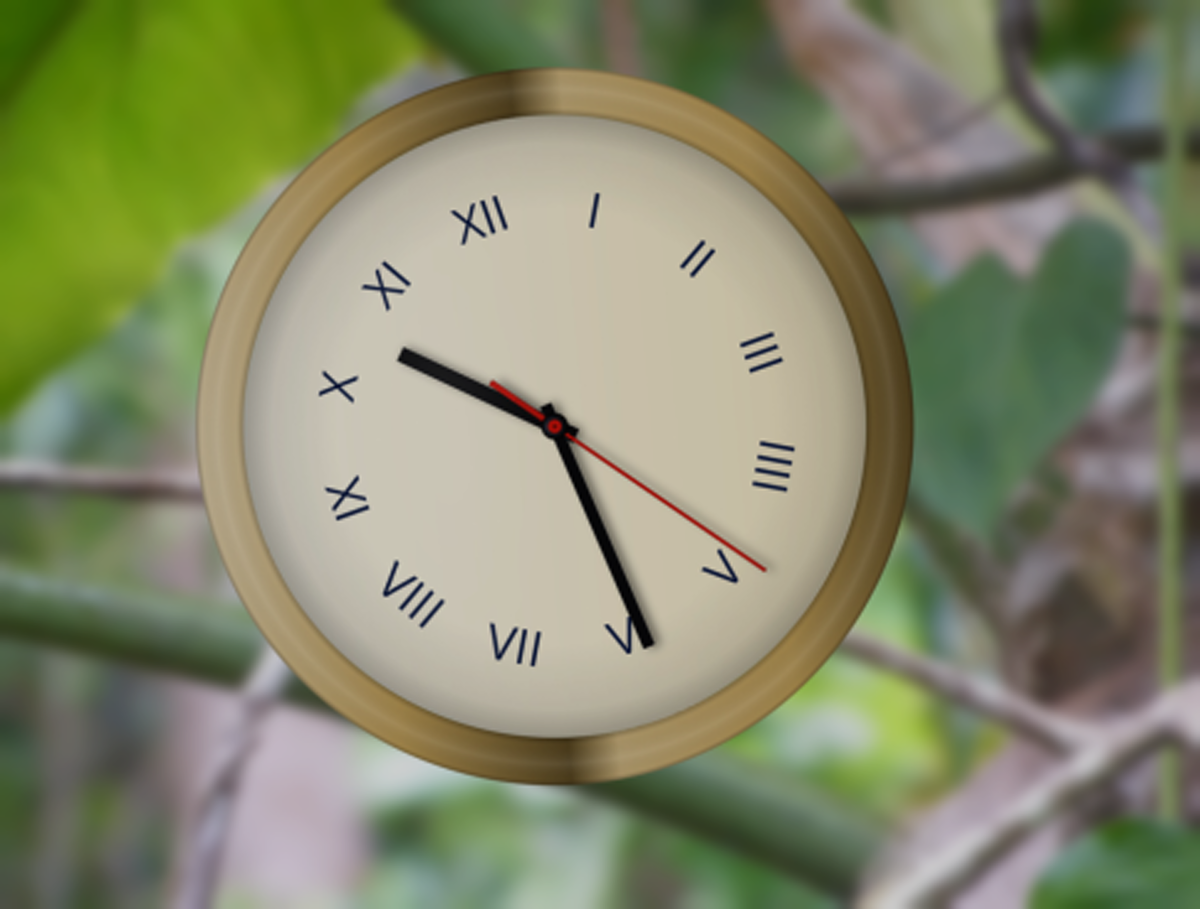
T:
10.29.24
